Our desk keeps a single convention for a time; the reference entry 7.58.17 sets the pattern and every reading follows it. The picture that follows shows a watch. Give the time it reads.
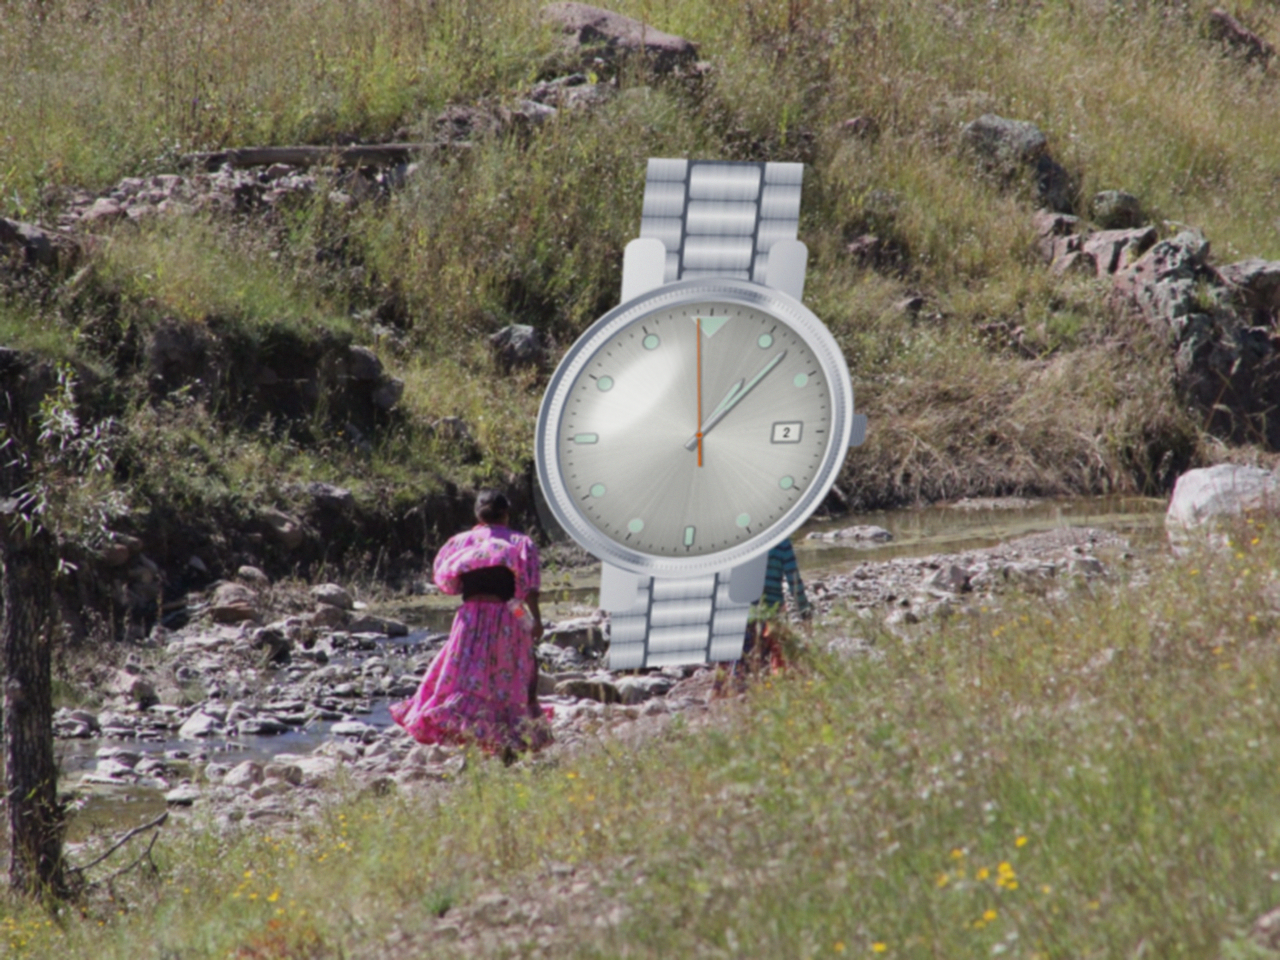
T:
1.06.59
